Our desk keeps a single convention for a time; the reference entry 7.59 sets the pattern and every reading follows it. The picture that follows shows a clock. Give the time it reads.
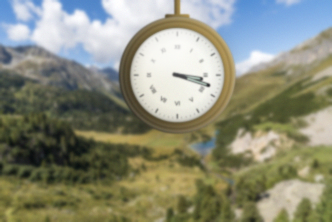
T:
3.18
